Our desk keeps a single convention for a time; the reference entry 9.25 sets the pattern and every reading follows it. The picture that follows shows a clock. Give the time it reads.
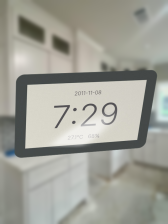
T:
7.29
